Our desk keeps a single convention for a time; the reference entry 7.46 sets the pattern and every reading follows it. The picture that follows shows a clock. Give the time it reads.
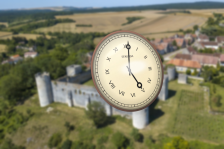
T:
5.01
